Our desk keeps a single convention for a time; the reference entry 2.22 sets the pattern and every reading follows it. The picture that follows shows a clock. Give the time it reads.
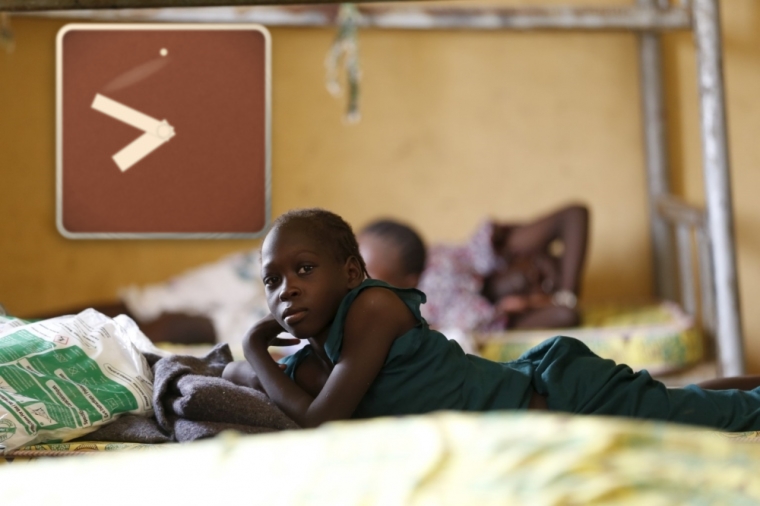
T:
7.49
